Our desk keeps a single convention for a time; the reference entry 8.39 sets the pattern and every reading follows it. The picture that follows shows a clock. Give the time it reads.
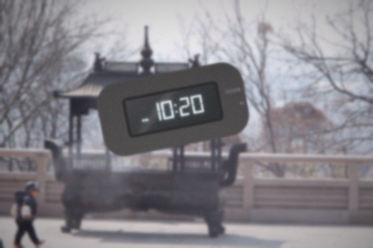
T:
10.20
